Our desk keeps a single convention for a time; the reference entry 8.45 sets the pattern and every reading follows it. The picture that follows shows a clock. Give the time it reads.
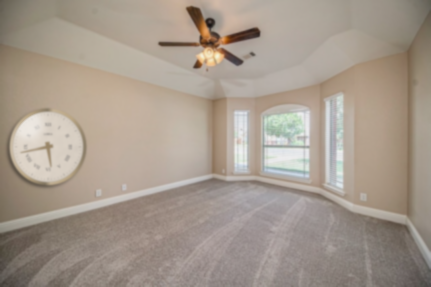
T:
5.43
